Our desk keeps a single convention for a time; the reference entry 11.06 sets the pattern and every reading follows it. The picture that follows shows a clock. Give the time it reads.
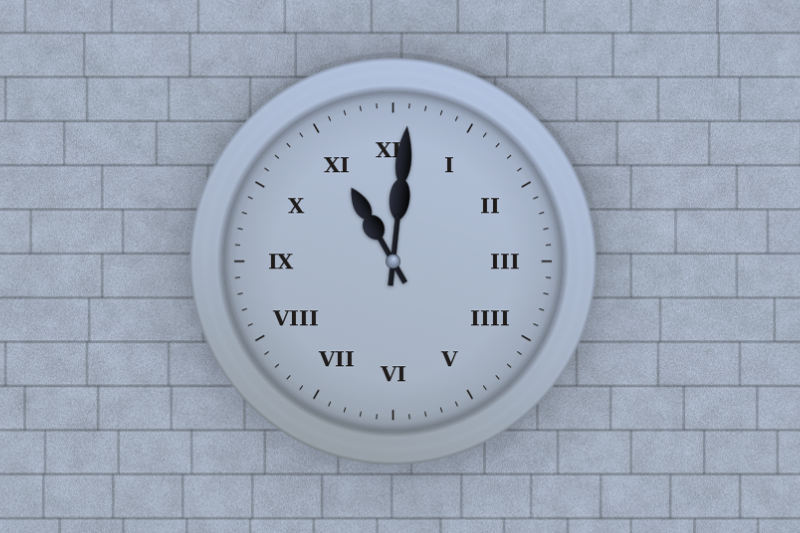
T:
11.01
